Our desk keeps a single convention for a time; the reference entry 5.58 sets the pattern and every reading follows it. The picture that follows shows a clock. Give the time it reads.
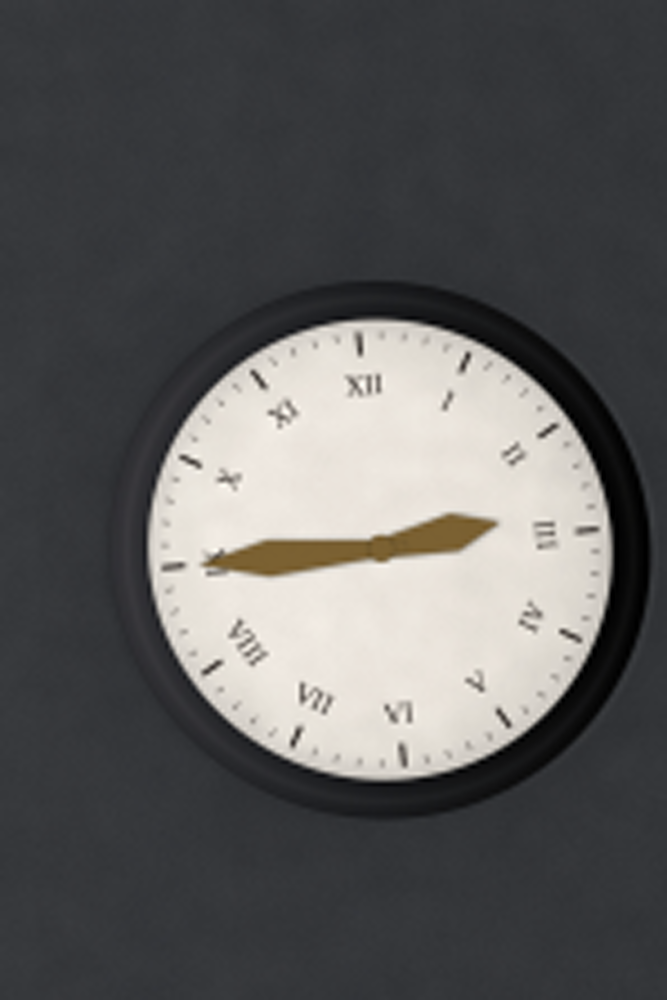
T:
2.45
